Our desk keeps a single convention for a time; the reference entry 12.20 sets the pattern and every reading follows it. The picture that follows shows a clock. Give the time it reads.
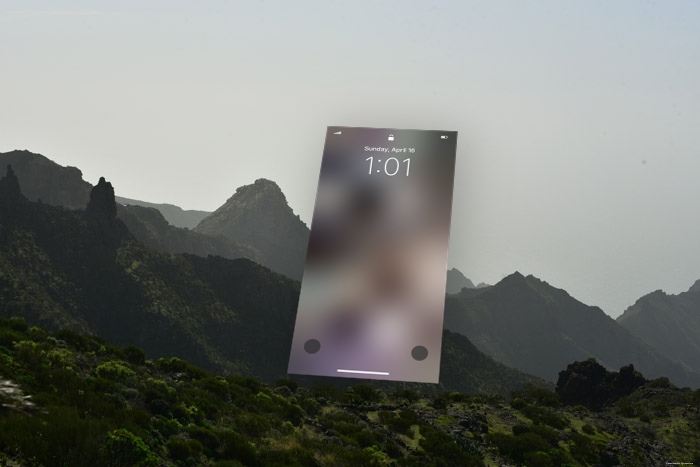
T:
1.01
